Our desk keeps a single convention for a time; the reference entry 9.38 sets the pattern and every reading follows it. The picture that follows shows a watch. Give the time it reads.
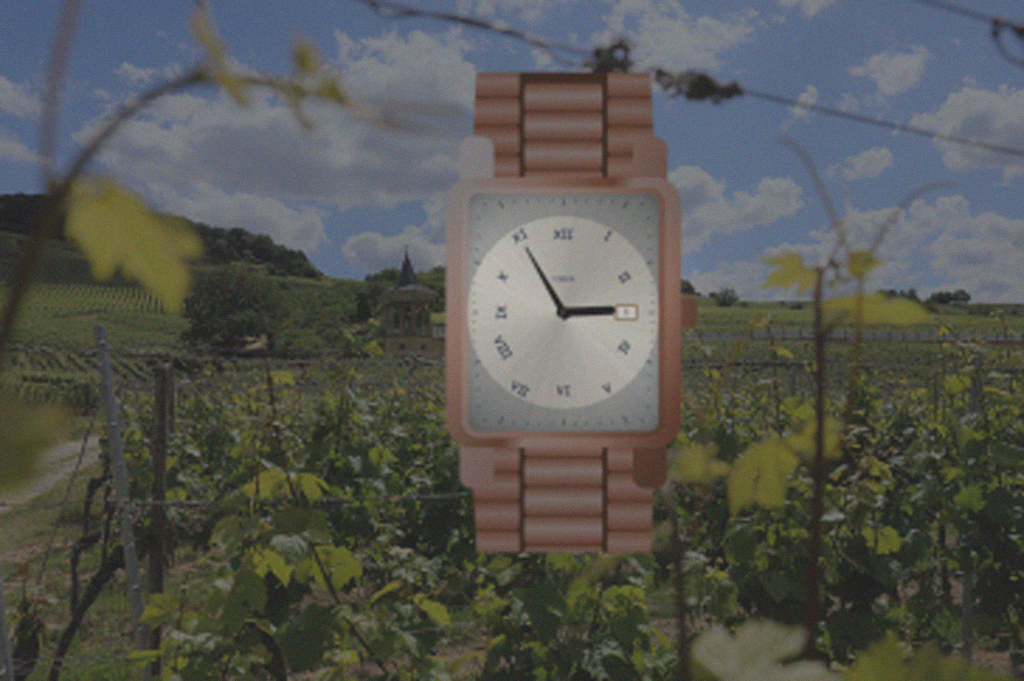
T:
2.55
